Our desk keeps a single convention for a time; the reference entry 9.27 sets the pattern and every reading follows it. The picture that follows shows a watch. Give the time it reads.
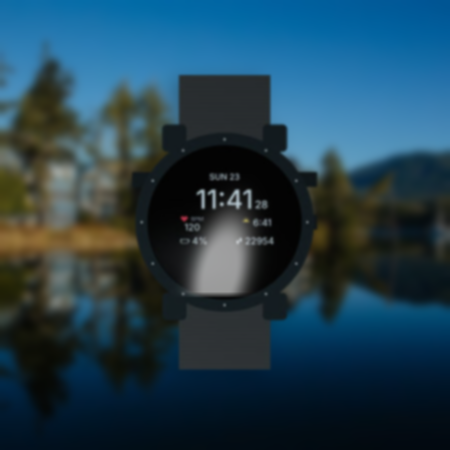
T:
11.41
